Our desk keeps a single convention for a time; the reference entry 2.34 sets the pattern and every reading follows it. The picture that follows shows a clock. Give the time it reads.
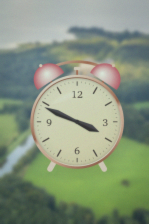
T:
3.49
